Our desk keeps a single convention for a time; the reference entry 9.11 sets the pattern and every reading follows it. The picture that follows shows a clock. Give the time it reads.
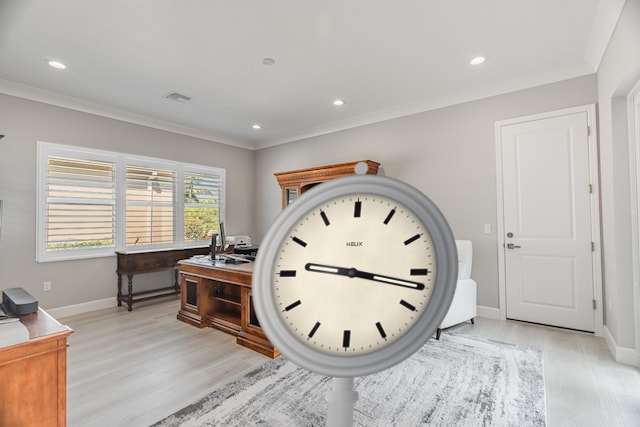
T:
9.17
